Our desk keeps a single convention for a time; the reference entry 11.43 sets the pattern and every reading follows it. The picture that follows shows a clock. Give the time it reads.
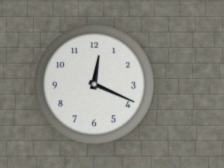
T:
12.19
